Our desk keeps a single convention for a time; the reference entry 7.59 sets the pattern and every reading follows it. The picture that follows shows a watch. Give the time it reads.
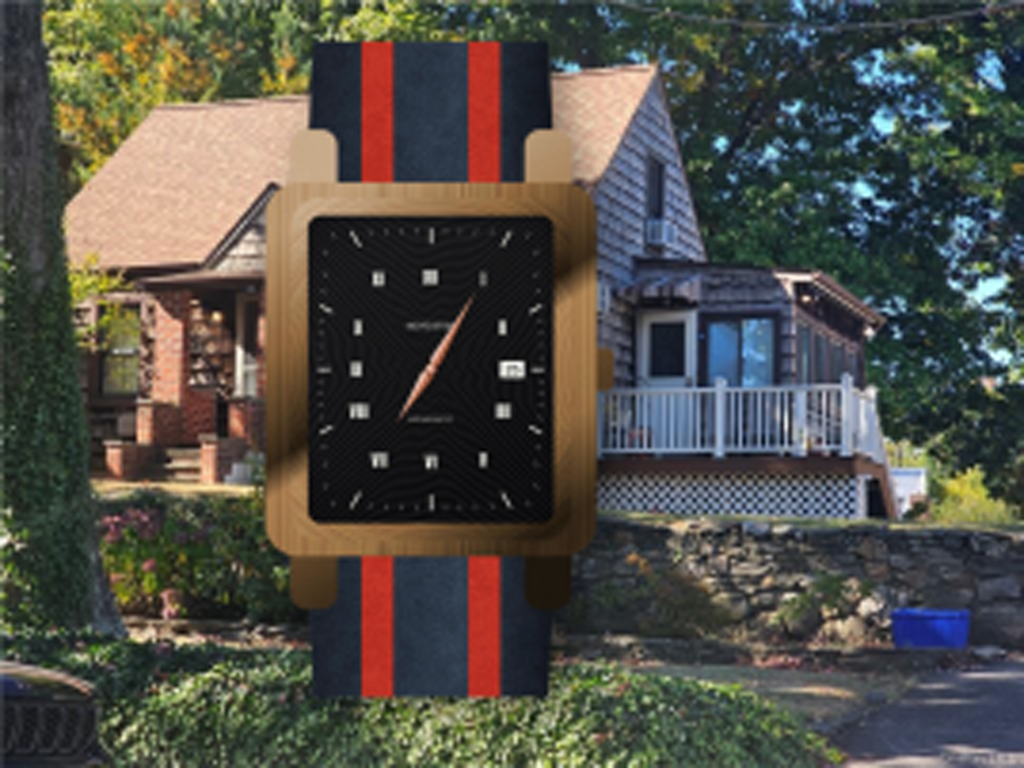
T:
7.05
